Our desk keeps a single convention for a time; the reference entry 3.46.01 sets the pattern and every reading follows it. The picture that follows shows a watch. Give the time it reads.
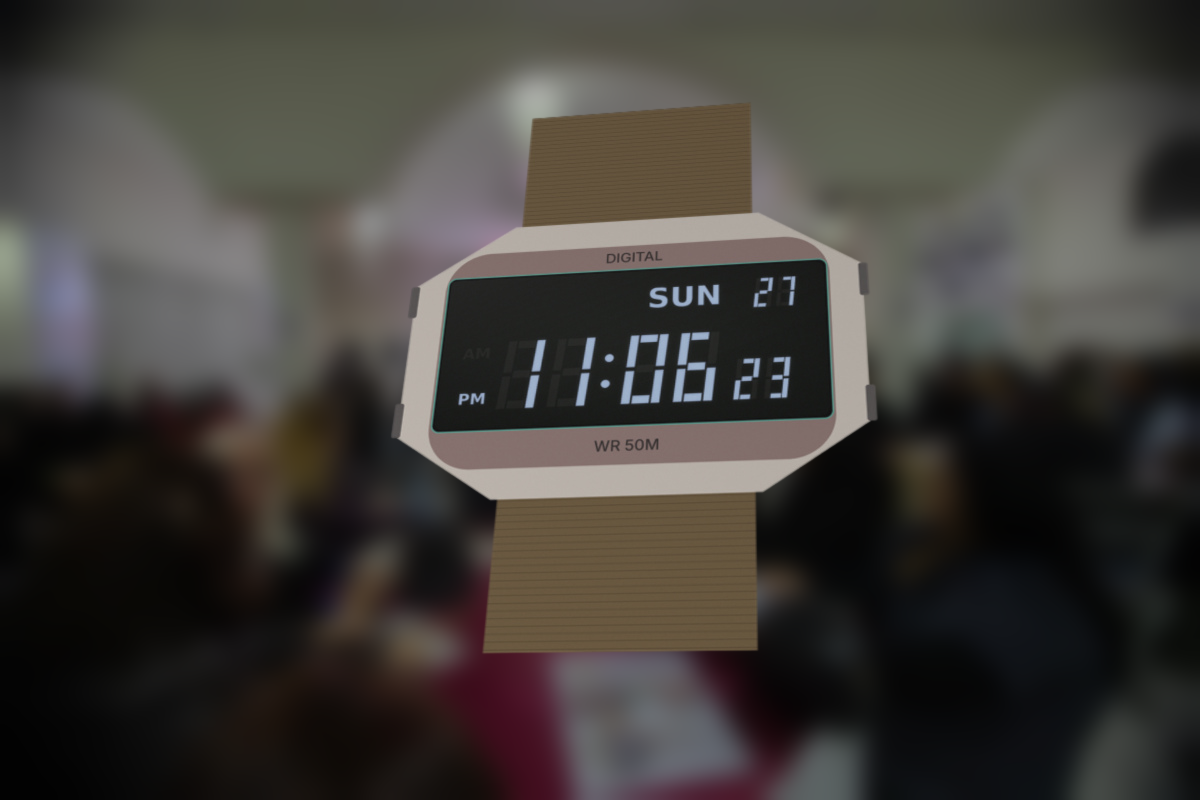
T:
11.06.23
